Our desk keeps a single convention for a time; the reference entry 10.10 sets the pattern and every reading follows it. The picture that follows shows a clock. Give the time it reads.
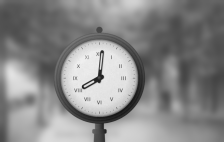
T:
8.01
